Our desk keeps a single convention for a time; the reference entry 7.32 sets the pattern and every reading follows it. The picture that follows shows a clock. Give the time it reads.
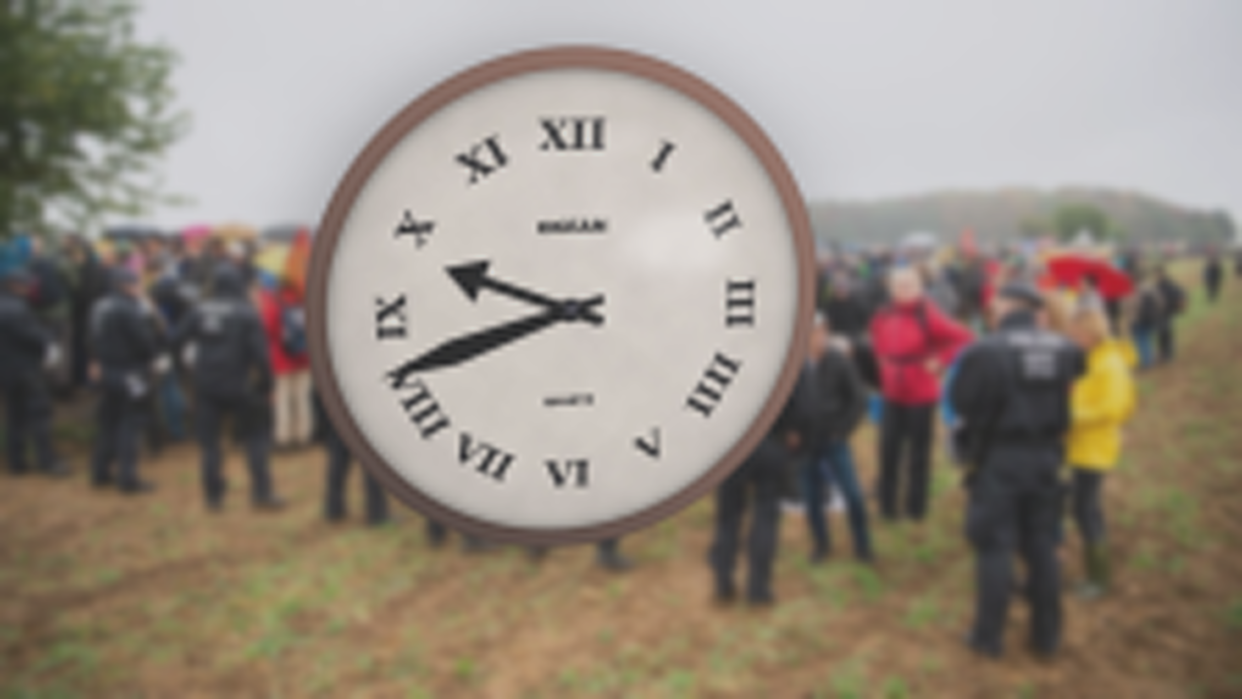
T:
9.42
